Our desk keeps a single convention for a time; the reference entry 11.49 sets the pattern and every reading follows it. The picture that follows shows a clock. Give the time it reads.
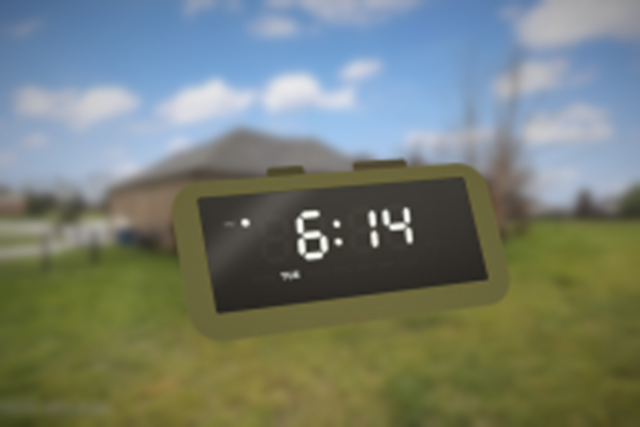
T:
6.14
